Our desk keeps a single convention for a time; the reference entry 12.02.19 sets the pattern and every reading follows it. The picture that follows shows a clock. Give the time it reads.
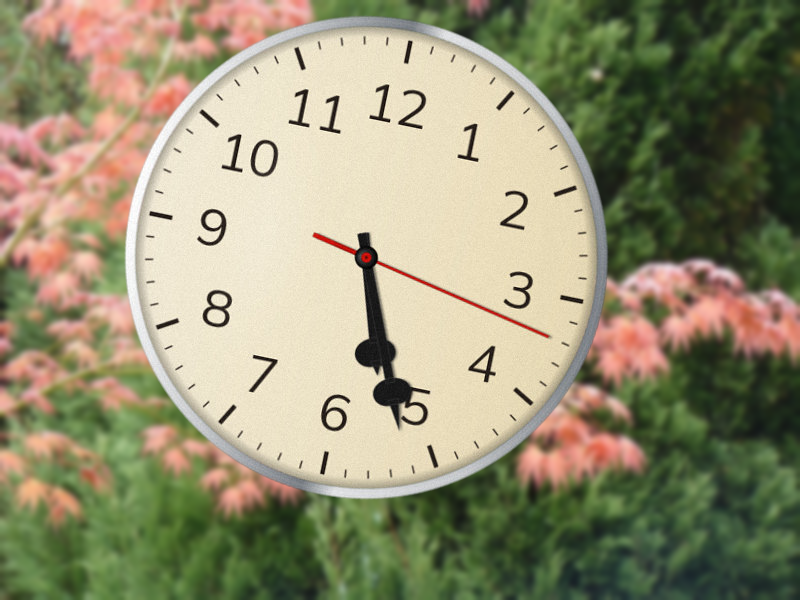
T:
5.26.17
